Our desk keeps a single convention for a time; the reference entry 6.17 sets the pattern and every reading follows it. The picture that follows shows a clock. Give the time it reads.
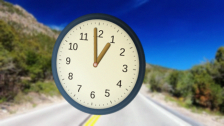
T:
12.59
